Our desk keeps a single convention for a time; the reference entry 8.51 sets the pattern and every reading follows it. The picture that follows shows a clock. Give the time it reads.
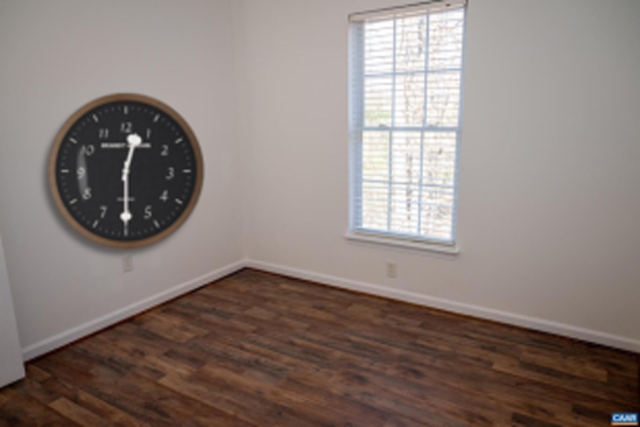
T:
12.30
